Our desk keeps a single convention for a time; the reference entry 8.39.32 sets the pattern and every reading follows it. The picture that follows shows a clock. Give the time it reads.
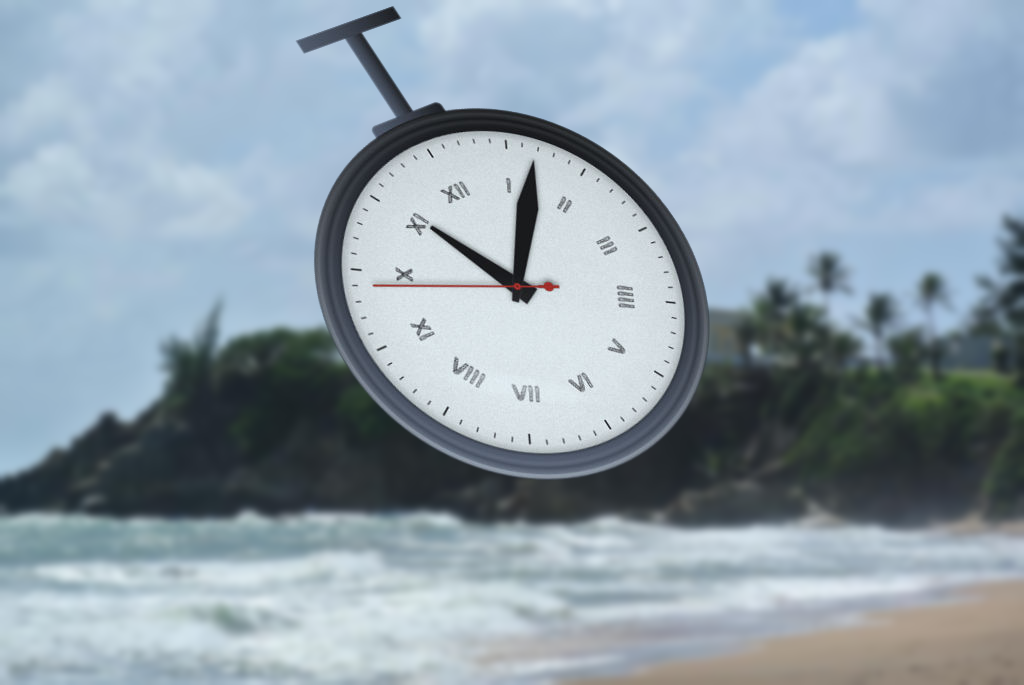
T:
11.06.49
